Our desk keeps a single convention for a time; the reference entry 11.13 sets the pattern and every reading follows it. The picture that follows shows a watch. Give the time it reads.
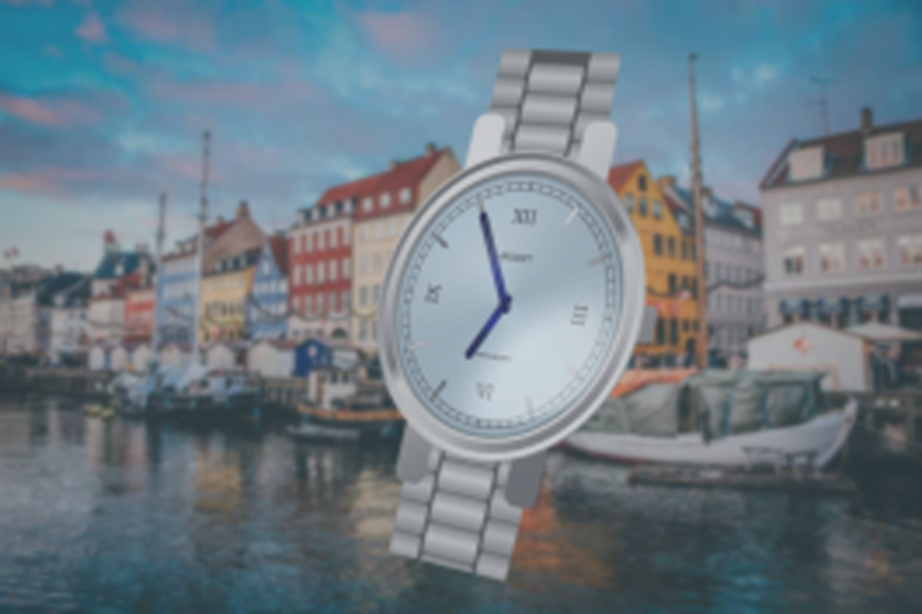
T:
6.55
